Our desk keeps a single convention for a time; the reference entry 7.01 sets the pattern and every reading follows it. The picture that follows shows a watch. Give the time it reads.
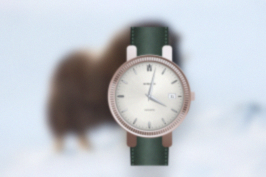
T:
4.02
